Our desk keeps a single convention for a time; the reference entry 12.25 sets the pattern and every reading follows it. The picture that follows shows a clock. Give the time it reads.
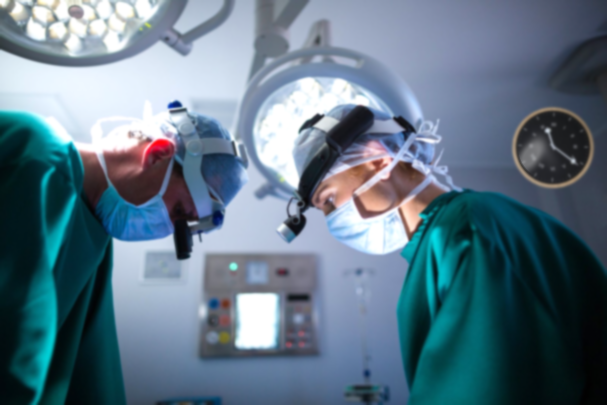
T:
11.21
